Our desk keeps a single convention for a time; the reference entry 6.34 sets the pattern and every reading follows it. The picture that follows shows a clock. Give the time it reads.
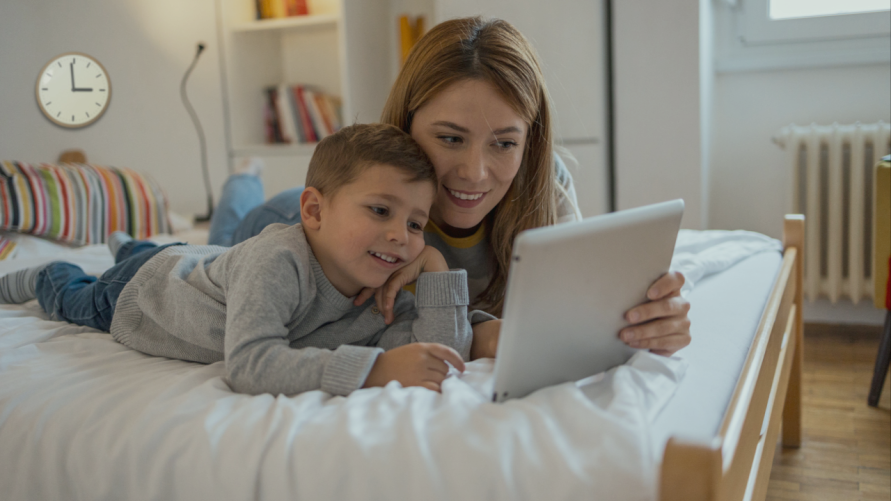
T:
2.59
